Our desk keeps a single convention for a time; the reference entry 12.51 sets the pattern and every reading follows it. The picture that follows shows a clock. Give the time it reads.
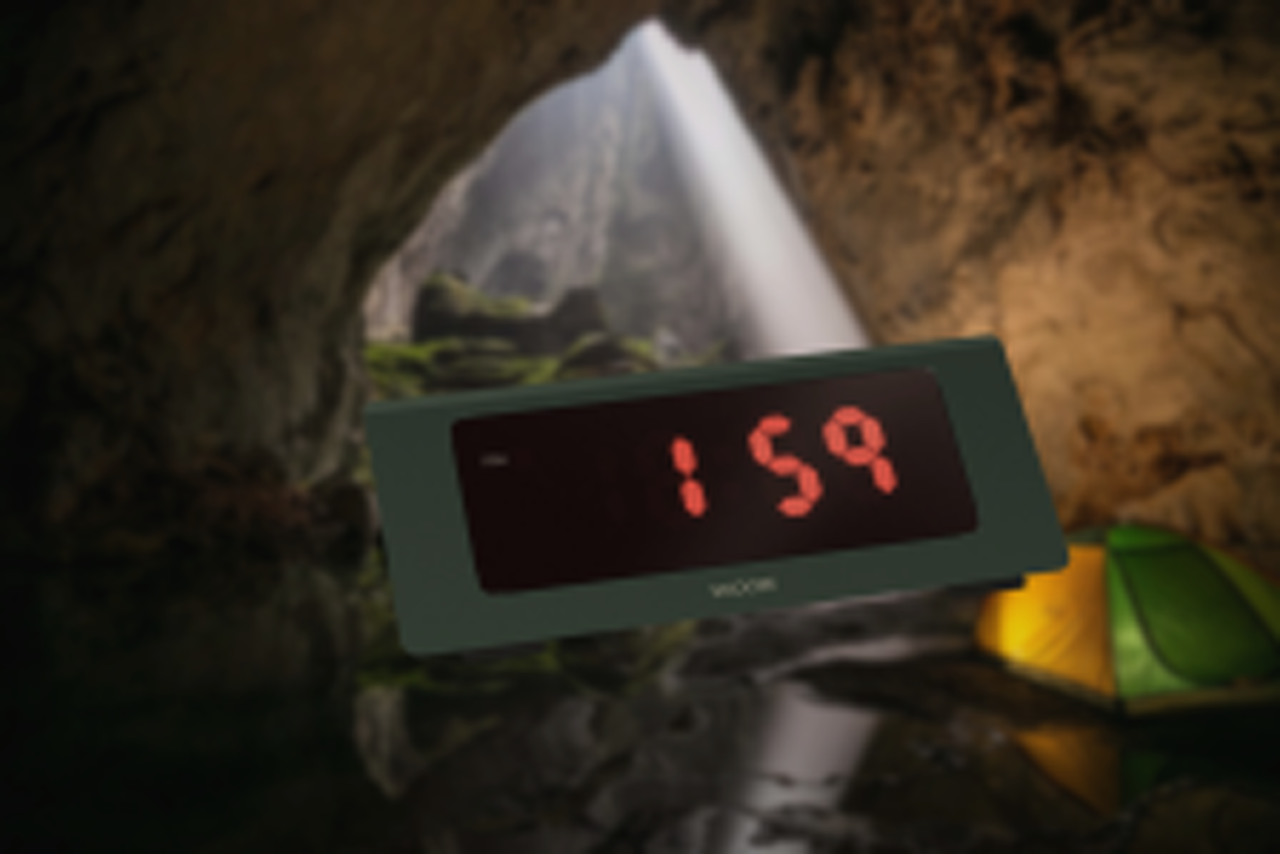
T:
1.59
